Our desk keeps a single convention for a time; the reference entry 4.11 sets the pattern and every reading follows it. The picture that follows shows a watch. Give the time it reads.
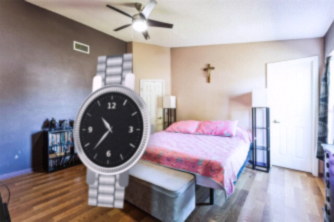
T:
10.37
